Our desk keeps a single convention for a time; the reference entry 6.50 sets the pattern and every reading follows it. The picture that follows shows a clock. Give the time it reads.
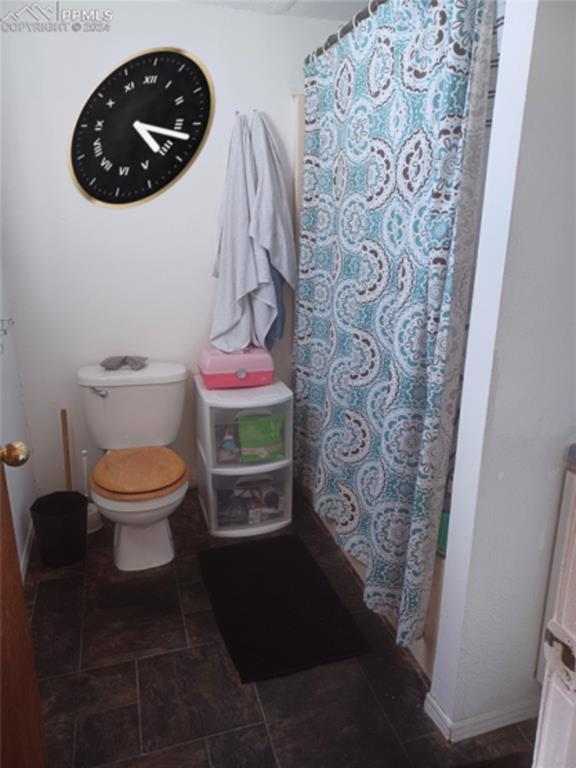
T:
4.17
